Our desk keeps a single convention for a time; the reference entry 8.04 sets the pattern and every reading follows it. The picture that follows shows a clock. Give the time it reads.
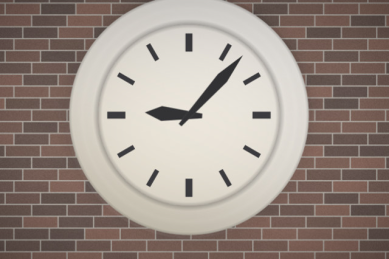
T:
9.07
